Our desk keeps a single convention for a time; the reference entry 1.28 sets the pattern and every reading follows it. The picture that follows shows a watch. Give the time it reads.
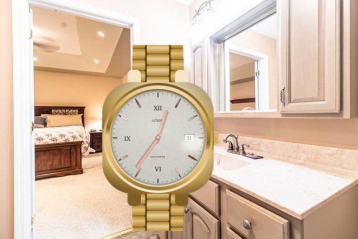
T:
12.36
